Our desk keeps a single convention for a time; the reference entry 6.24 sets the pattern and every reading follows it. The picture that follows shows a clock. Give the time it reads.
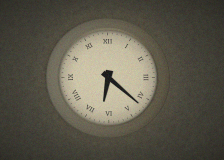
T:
6.22
